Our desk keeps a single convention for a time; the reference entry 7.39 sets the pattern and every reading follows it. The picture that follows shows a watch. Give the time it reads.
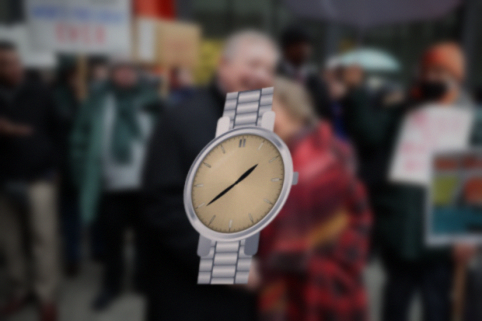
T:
1.39
